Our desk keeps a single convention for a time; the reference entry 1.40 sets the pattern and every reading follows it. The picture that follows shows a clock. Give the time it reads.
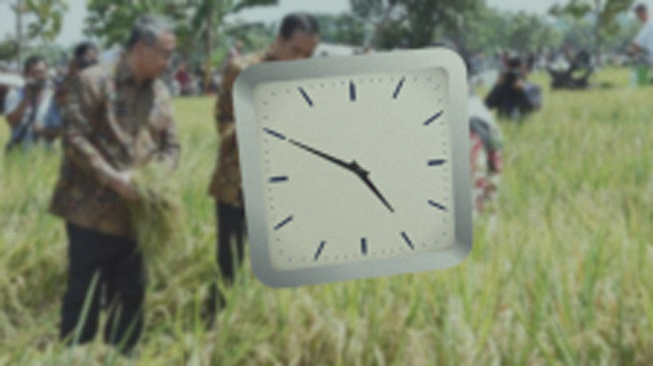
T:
4.50
